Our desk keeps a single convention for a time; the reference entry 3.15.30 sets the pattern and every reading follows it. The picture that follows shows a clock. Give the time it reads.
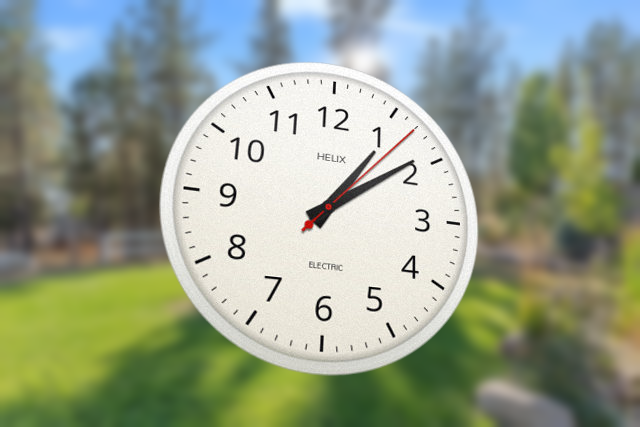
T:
1.09.07
